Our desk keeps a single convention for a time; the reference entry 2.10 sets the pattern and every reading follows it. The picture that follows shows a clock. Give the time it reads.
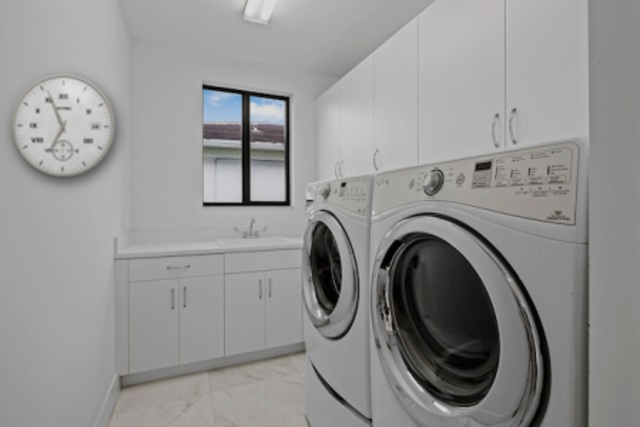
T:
6.56
